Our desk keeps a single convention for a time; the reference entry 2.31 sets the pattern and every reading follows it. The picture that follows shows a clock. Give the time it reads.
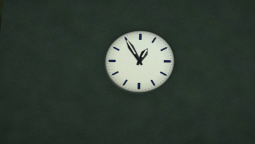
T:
12.55
